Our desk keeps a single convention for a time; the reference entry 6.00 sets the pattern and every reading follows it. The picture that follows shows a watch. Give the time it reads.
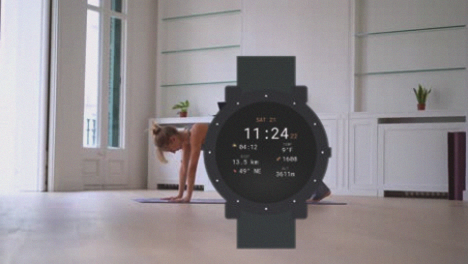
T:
11.24
